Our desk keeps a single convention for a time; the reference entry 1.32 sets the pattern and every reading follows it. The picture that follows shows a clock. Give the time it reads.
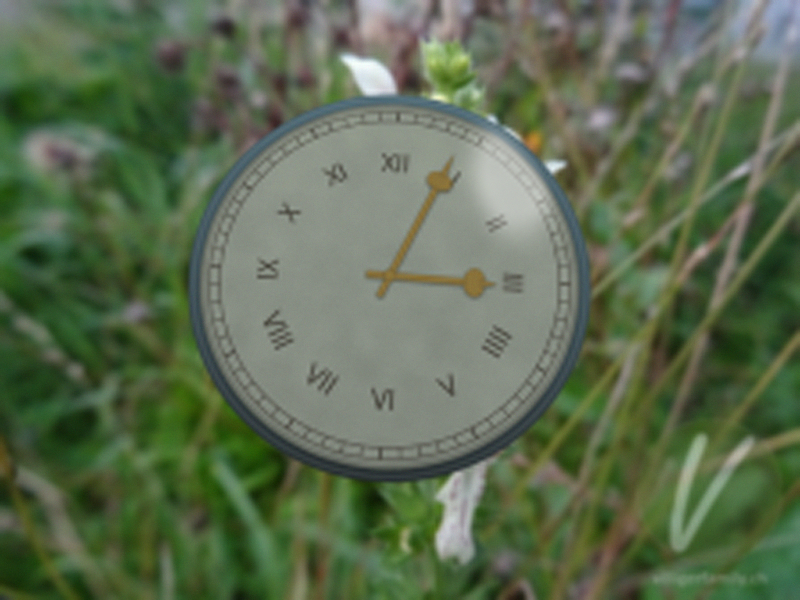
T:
3.04
